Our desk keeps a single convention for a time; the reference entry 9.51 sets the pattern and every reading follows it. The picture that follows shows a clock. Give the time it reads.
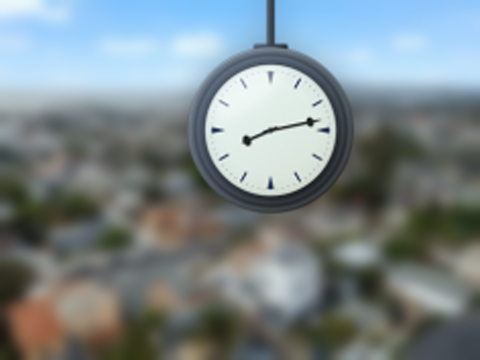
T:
8.13
